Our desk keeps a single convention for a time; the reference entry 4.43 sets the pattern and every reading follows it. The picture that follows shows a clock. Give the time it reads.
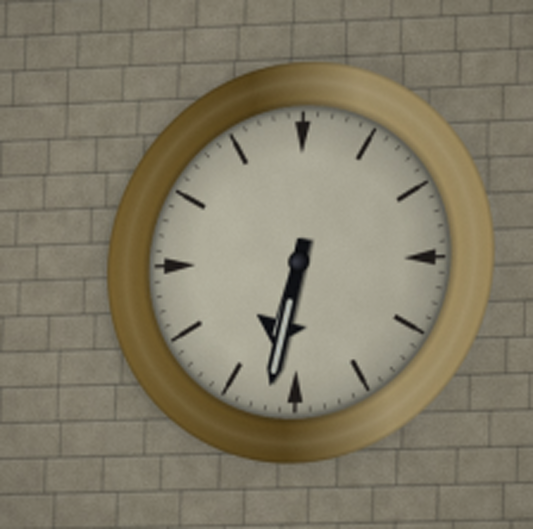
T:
6.32
